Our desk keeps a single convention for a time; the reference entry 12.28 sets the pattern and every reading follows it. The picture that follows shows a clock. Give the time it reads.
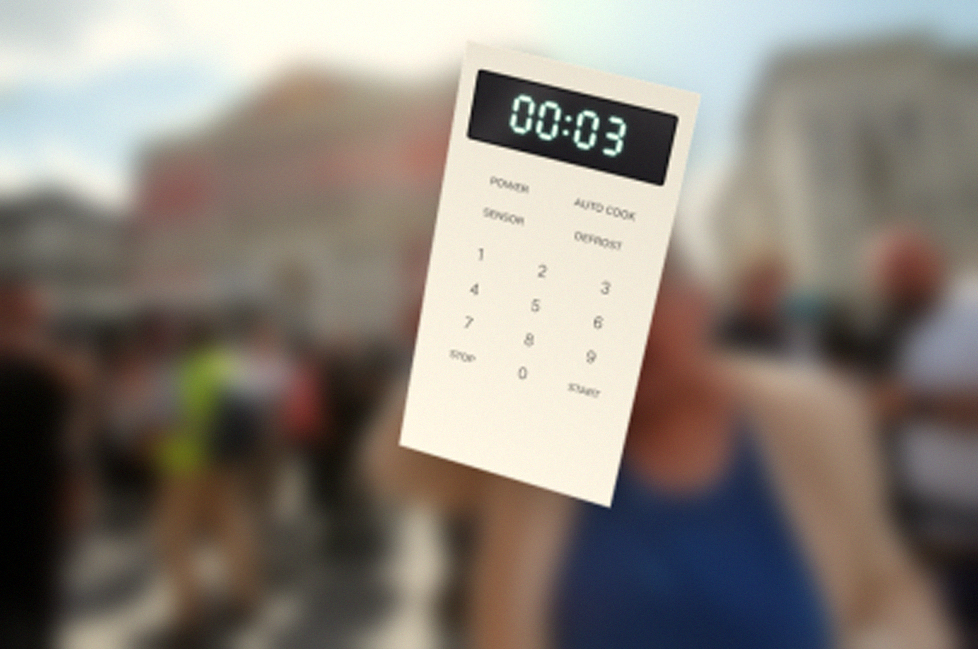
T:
0.03
